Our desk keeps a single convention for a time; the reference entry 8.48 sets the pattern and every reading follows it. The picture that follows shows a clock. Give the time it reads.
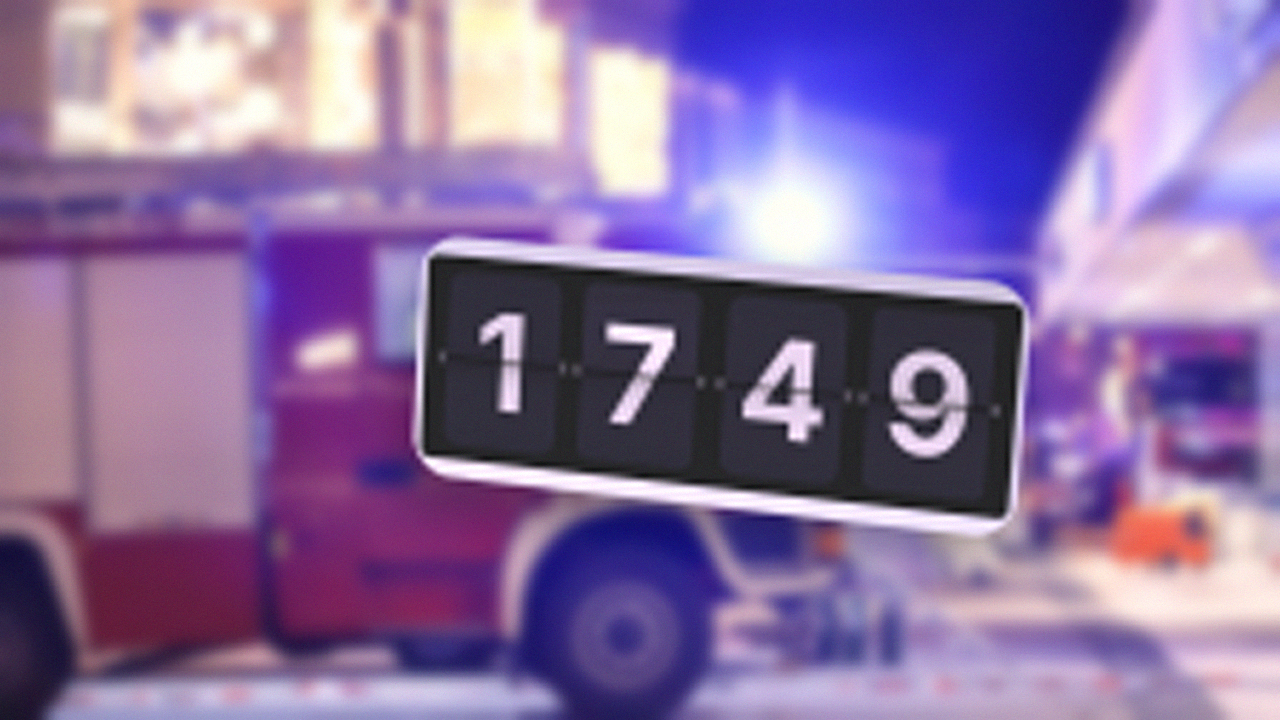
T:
17.49
